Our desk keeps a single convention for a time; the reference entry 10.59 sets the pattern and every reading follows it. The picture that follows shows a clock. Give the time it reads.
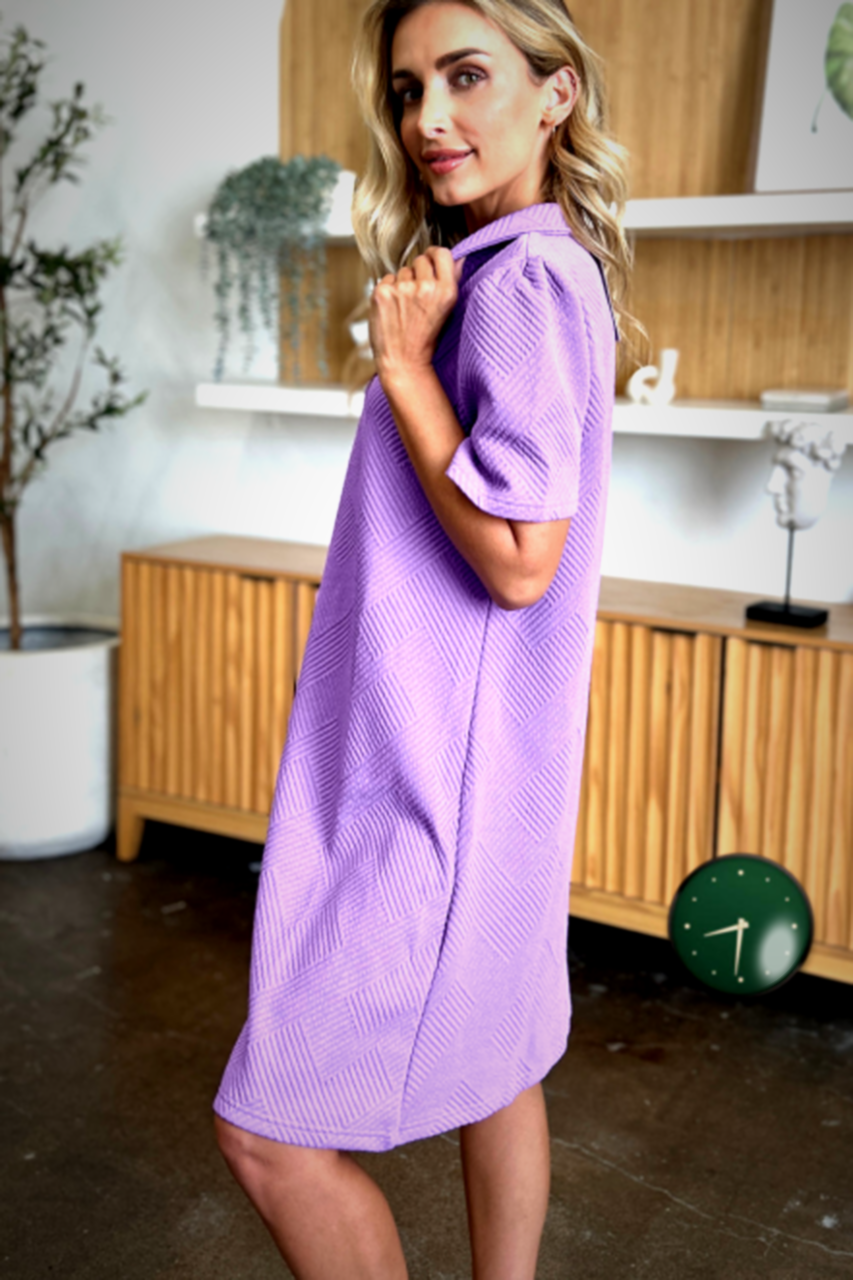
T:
8.31
